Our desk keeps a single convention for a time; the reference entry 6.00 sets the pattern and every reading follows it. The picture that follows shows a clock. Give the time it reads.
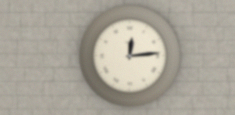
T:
12.14
